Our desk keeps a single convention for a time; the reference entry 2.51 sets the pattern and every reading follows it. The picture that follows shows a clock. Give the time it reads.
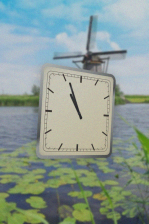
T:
10.56
